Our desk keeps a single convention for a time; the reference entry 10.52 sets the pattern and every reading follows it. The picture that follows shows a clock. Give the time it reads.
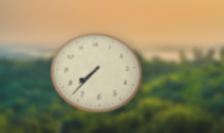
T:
7.37
